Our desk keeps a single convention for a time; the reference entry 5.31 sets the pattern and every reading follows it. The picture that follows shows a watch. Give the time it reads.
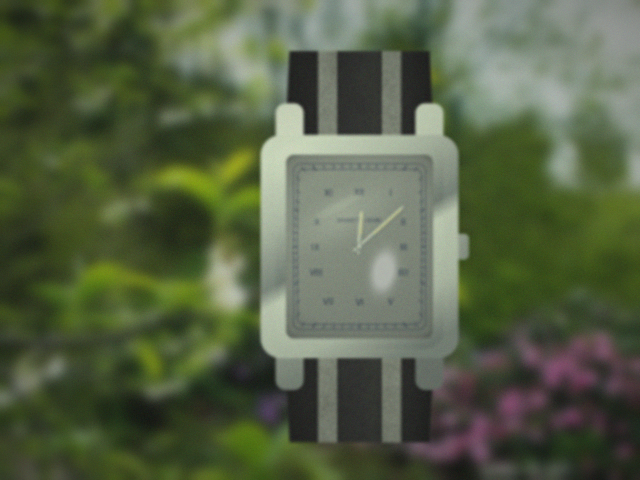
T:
12.08
